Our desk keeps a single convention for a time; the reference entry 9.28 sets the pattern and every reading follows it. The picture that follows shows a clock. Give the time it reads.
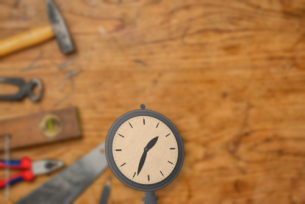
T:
1.34
